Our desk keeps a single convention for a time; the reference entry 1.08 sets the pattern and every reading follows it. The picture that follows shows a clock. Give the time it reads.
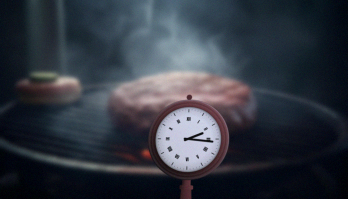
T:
2.16
